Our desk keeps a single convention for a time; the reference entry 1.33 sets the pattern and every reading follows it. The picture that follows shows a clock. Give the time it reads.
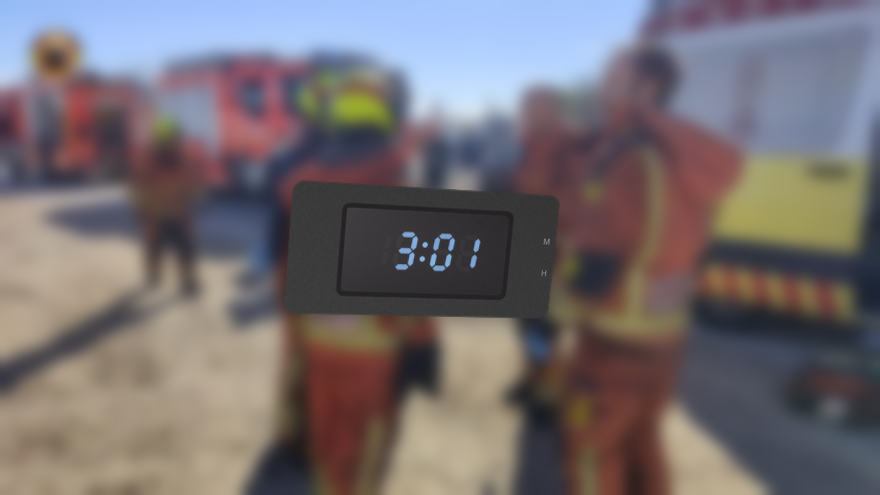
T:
3.01
